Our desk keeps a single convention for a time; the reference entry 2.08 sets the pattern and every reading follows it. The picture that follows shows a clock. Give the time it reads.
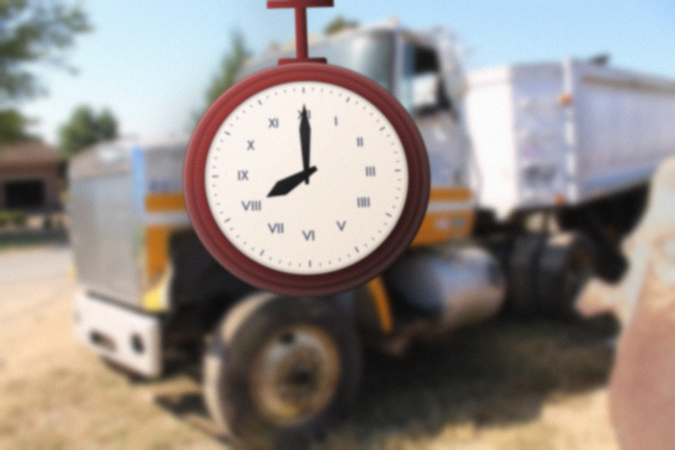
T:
8.00
